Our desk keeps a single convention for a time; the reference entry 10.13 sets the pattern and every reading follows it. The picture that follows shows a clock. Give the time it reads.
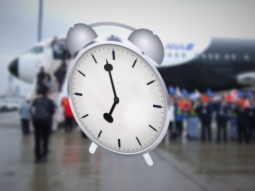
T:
6.58
